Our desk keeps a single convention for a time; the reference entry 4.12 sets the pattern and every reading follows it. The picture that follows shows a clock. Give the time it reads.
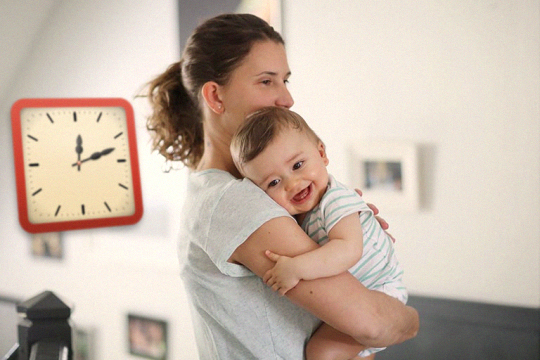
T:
12.12
